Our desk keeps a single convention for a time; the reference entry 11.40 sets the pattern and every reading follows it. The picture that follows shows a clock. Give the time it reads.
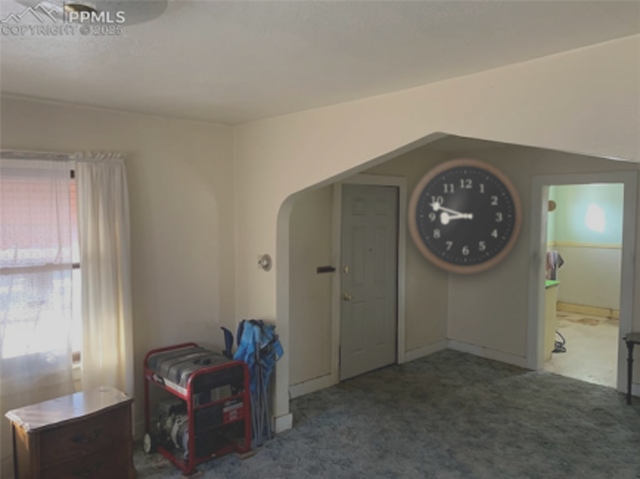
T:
8.48
